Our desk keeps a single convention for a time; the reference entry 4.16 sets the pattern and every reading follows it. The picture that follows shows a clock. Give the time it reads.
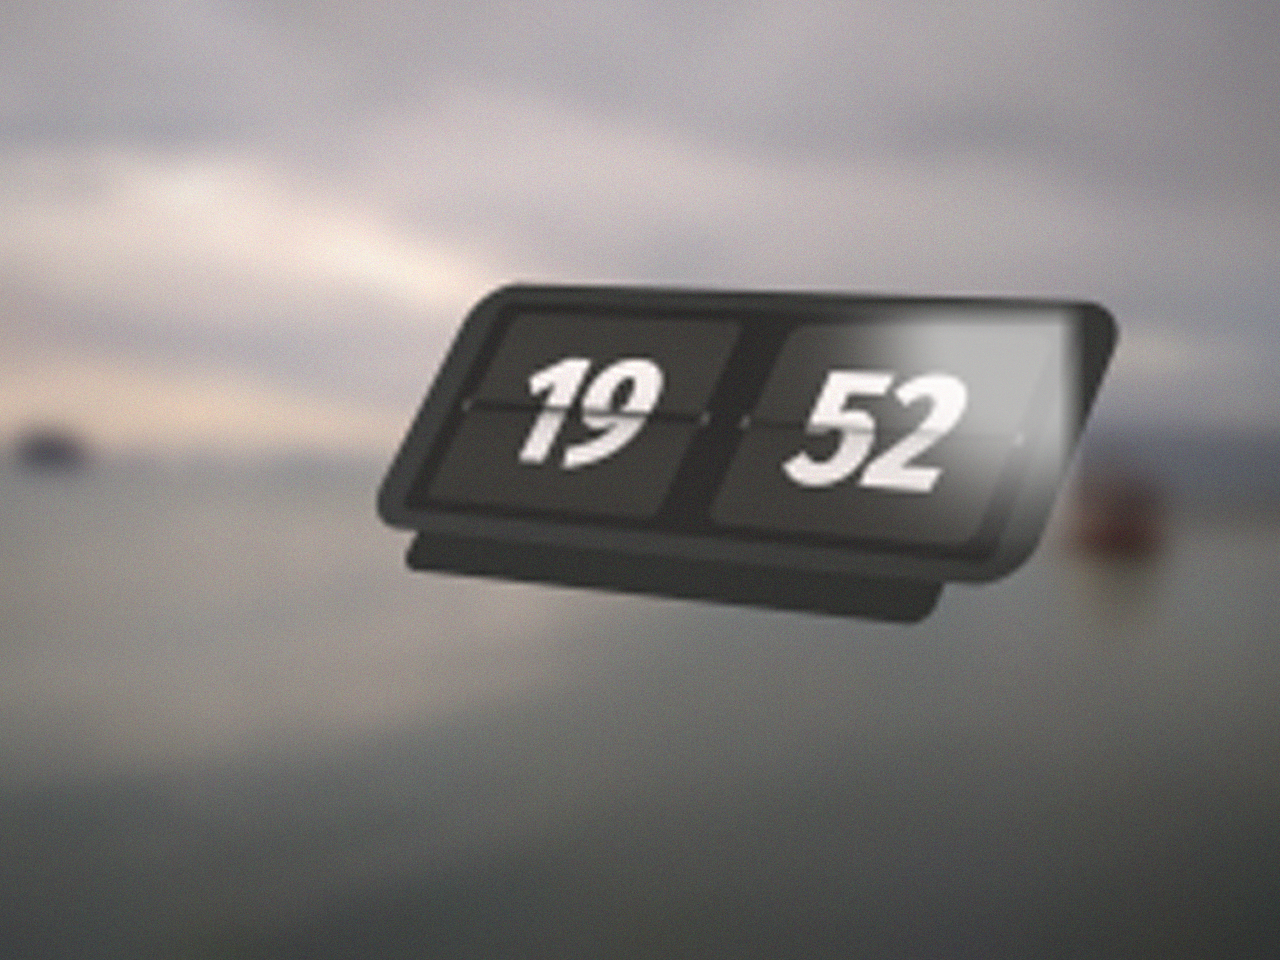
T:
19.52
